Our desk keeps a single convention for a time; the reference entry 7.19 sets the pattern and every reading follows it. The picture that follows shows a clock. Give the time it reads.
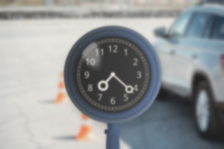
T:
7.22
